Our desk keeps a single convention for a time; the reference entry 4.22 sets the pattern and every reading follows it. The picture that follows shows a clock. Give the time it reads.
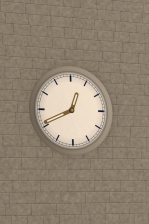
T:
12.41
